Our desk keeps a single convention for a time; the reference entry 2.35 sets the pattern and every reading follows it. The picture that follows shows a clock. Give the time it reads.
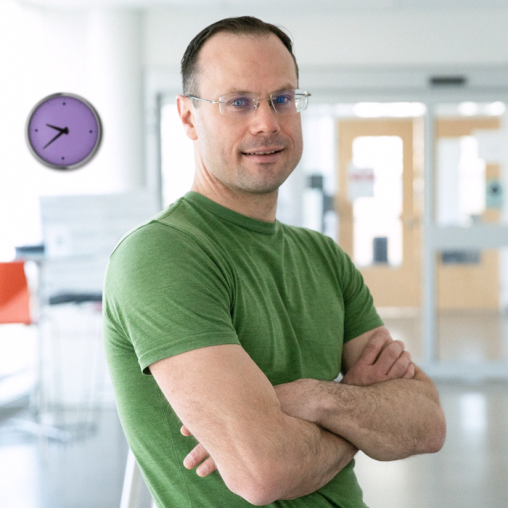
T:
9.38
